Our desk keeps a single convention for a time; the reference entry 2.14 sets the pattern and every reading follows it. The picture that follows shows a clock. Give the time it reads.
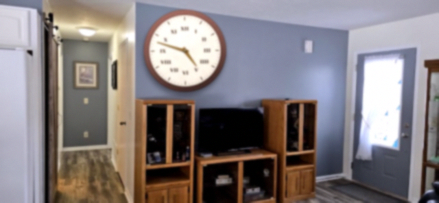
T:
4.48
